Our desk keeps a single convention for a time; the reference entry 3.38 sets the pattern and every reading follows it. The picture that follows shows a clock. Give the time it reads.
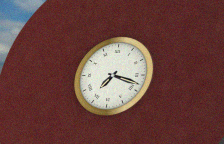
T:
7.18
